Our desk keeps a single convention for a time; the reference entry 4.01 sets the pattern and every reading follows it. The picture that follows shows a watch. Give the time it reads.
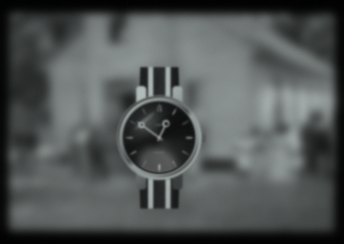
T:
12.51
